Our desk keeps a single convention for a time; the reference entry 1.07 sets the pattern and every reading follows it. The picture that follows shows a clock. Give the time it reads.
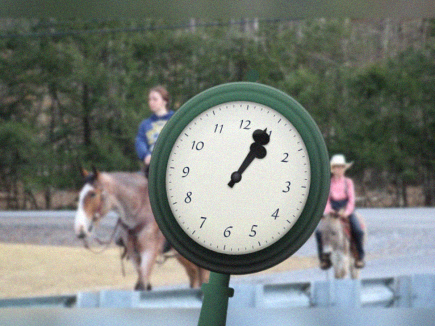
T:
1.04
